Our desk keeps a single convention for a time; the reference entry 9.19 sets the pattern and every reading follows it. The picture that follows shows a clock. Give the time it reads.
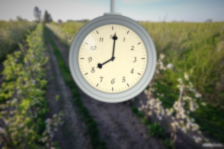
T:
8.01
